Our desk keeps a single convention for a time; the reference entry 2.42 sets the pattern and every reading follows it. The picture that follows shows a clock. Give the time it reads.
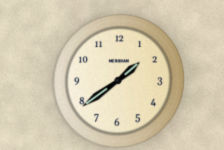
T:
1.39
